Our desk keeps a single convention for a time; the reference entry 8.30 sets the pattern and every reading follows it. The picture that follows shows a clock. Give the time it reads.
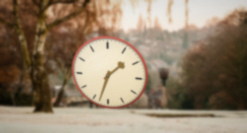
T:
1.33
